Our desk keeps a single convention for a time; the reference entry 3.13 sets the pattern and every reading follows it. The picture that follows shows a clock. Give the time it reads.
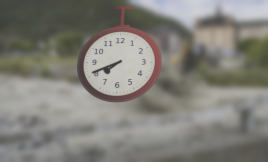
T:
7.41
